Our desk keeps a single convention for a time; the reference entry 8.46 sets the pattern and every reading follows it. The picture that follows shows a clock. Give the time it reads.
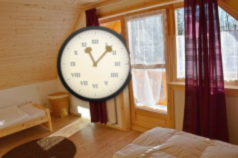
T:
11.07
